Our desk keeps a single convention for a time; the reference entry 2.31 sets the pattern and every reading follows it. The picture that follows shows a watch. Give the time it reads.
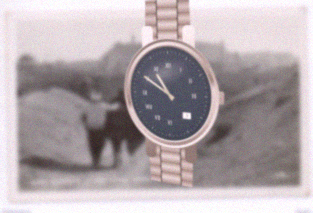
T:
10.50
